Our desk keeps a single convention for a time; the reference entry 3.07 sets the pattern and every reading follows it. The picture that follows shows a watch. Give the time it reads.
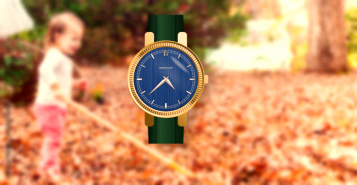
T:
4.38
